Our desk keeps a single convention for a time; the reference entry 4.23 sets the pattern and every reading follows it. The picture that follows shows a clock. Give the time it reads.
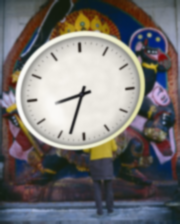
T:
8.33
